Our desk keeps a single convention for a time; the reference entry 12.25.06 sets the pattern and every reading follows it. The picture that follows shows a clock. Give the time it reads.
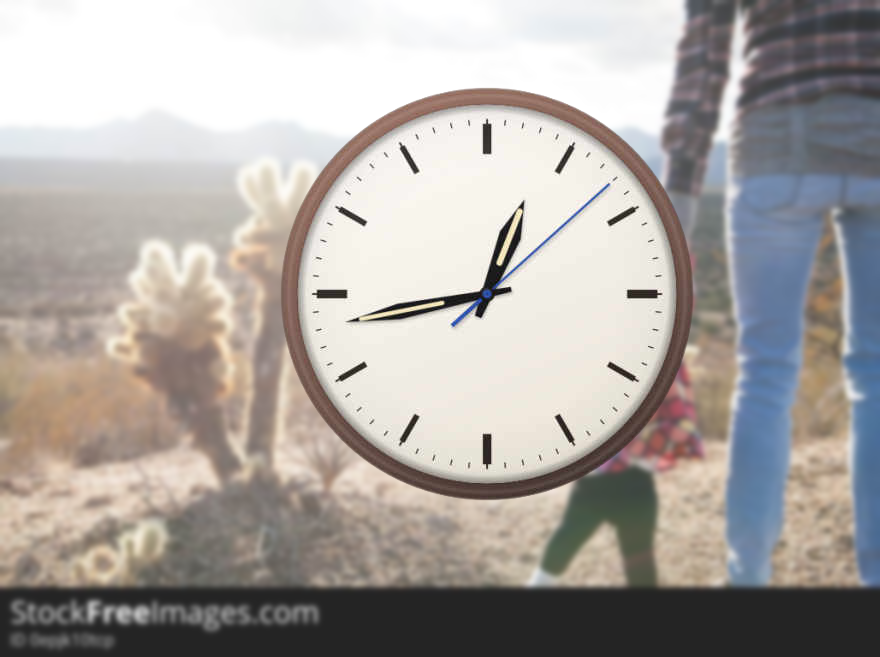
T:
12.43.08
